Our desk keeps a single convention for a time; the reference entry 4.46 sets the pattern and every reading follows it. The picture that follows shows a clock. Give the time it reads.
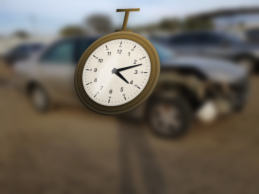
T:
4.12
